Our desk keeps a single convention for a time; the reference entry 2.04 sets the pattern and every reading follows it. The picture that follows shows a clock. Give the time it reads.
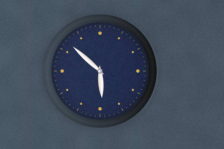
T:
5.52
